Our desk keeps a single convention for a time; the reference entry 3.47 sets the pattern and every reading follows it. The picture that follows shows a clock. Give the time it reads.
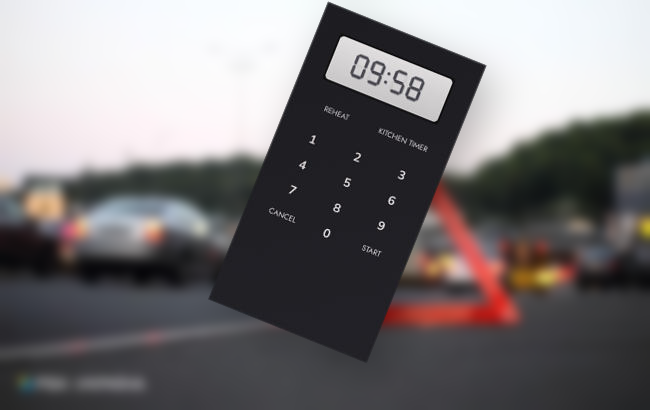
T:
9.58
